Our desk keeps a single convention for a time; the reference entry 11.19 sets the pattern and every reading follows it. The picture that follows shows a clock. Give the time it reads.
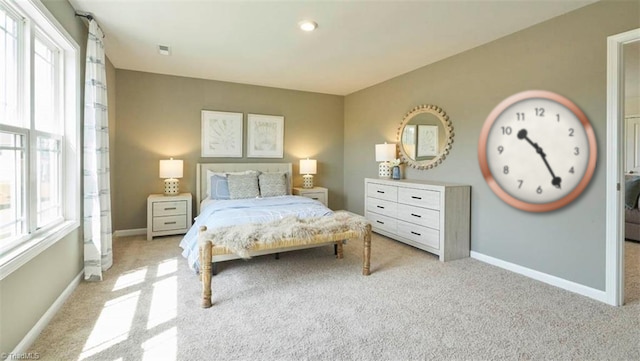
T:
10.25
